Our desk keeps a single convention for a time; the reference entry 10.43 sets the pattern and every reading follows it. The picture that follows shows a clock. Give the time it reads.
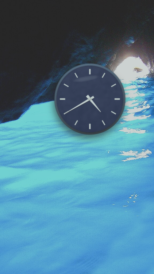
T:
4.40
